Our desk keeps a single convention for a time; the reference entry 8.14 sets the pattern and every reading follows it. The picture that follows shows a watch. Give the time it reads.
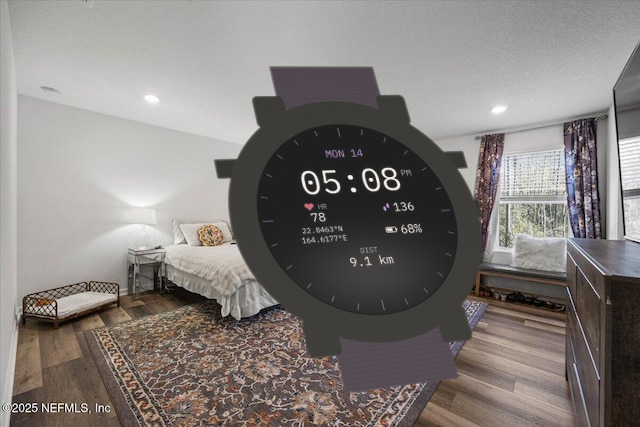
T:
5.08
